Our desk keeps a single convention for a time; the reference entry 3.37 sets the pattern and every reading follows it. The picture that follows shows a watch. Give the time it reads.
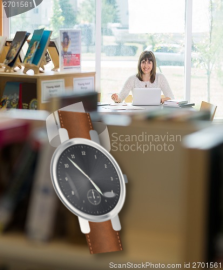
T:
4.53
